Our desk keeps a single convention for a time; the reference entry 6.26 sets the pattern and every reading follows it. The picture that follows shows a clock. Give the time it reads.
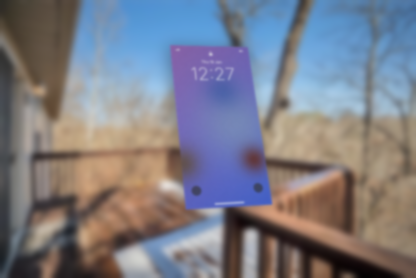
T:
12.27
